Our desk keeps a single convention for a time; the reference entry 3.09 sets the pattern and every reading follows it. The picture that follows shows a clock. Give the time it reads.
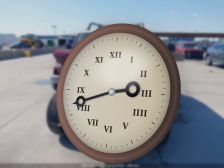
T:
2.42
